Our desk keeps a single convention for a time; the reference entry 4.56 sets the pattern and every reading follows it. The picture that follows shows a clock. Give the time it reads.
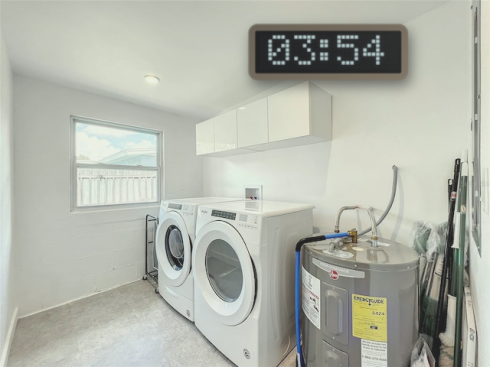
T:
3.54
